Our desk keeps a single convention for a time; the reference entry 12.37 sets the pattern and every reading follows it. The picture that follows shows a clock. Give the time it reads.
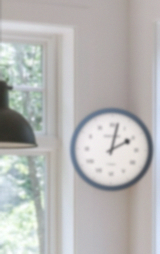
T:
2.02
